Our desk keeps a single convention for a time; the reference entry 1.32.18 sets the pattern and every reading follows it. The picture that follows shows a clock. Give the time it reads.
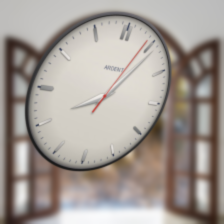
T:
8.06.04
